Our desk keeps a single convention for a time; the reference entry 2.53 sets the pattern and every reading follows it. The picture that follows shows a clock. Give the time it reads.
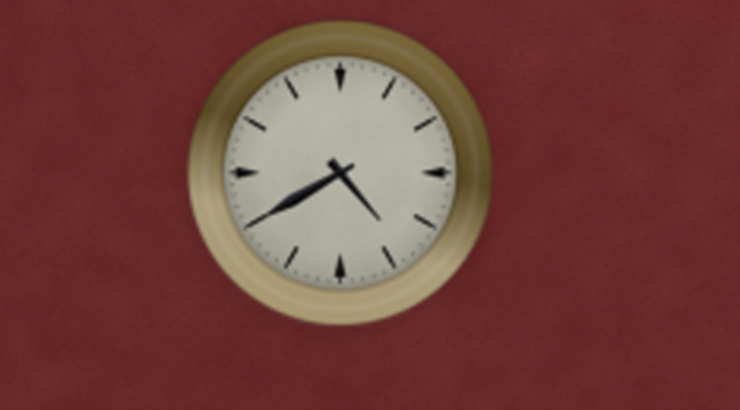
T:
4.40
